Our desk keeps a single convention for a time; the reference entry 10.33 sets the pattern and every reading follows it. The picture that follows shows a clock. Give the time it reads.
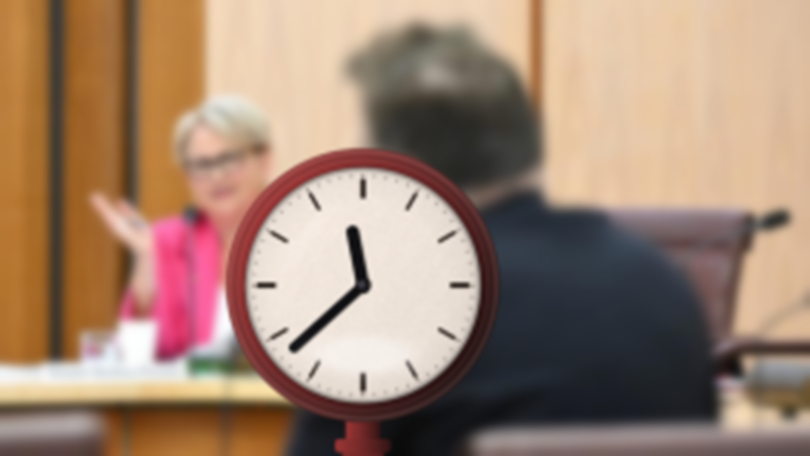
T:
11.38
